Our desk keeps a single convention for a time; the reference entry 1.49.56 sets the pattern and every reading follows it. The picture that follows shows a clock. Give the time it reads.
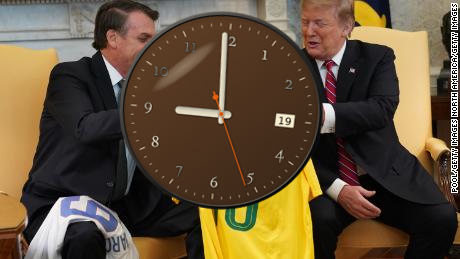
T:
8.59.26
